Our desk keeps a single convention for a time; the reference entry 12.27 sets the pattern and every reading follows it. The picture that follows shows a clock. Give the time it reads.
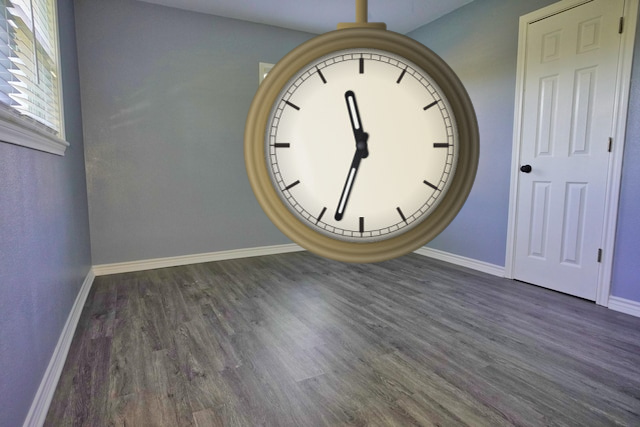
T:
11.33
